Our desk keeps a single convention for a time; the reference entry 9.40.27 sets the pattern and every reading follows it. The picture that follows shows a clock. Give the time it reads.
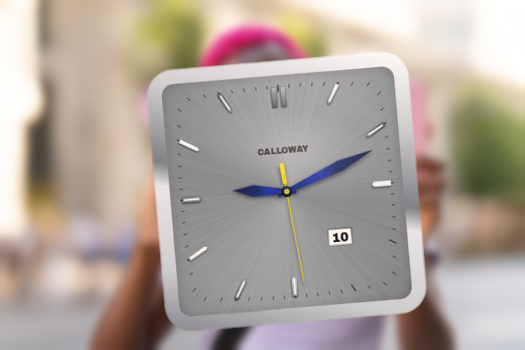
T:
9.11.29
